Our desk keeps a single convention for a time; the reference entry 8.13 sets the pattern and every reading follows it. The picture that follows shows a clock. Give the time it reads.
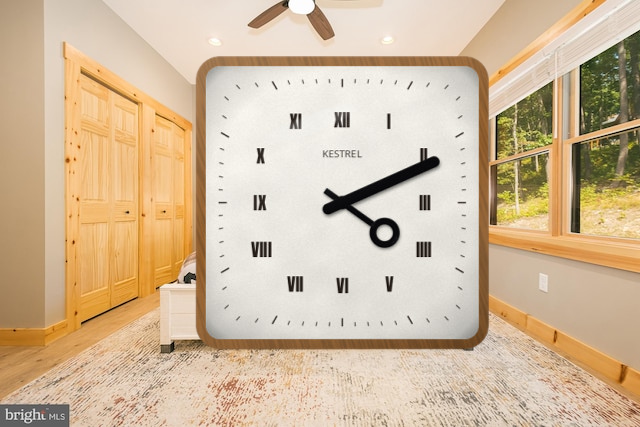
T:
4.11
